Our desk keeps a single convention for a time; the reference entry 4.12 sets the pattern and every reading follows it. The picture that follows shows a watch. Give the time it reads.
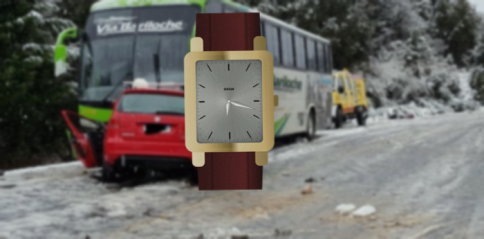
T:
6.18
